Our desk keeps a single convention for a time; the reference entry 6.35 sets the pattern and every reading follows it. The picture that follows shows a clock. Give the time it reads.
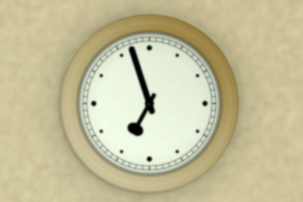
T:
6.57
